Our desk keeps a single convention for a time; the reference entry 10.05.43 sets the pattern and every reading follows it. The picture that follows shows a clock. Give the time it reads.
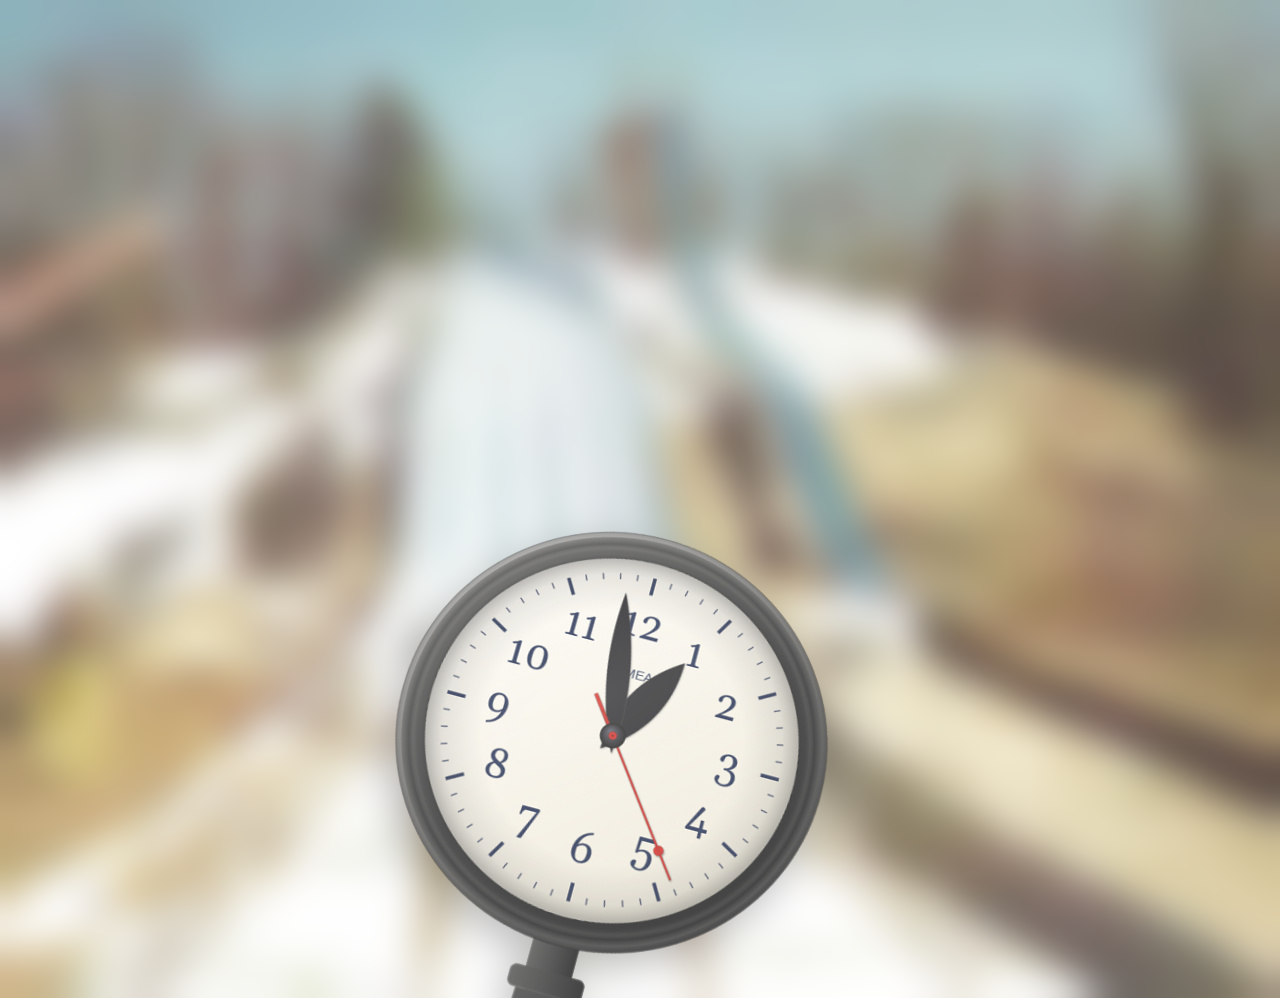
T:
12.58.24
